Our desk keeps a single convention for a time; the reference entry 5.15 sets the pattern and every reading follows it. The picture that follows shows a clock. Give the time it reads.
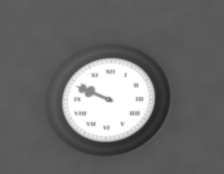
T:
9.49
